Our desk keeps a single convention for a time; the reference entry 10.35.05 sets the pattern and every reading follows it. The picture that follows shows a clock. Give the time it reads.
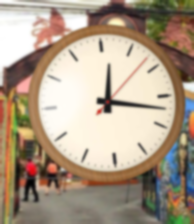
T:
12.17.08
